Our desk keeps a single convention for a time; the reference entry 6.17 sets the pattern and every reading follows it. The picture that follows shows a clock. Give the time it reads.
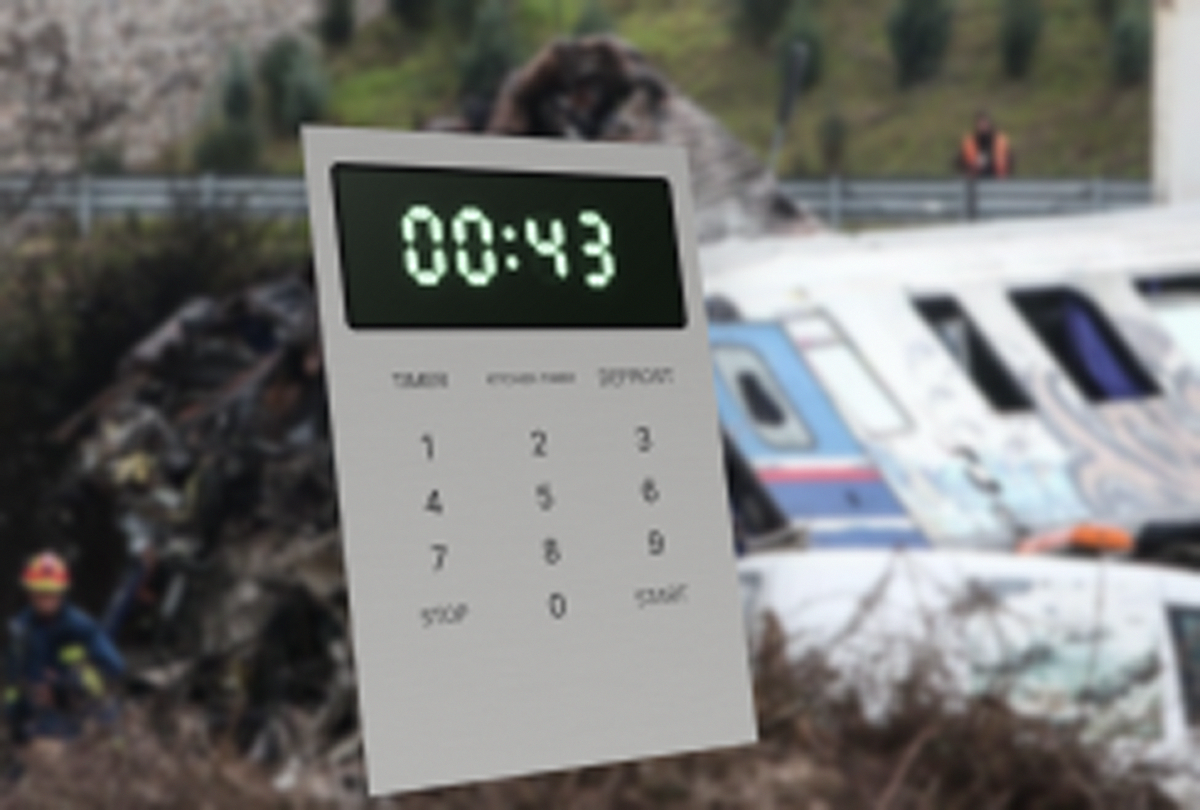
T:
0.43
